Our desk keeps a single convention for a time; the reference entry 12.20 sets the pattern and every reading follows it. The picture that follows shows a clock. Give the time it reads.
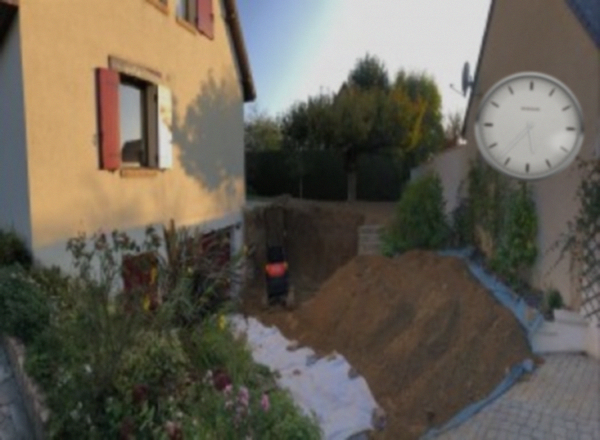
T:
5.37
